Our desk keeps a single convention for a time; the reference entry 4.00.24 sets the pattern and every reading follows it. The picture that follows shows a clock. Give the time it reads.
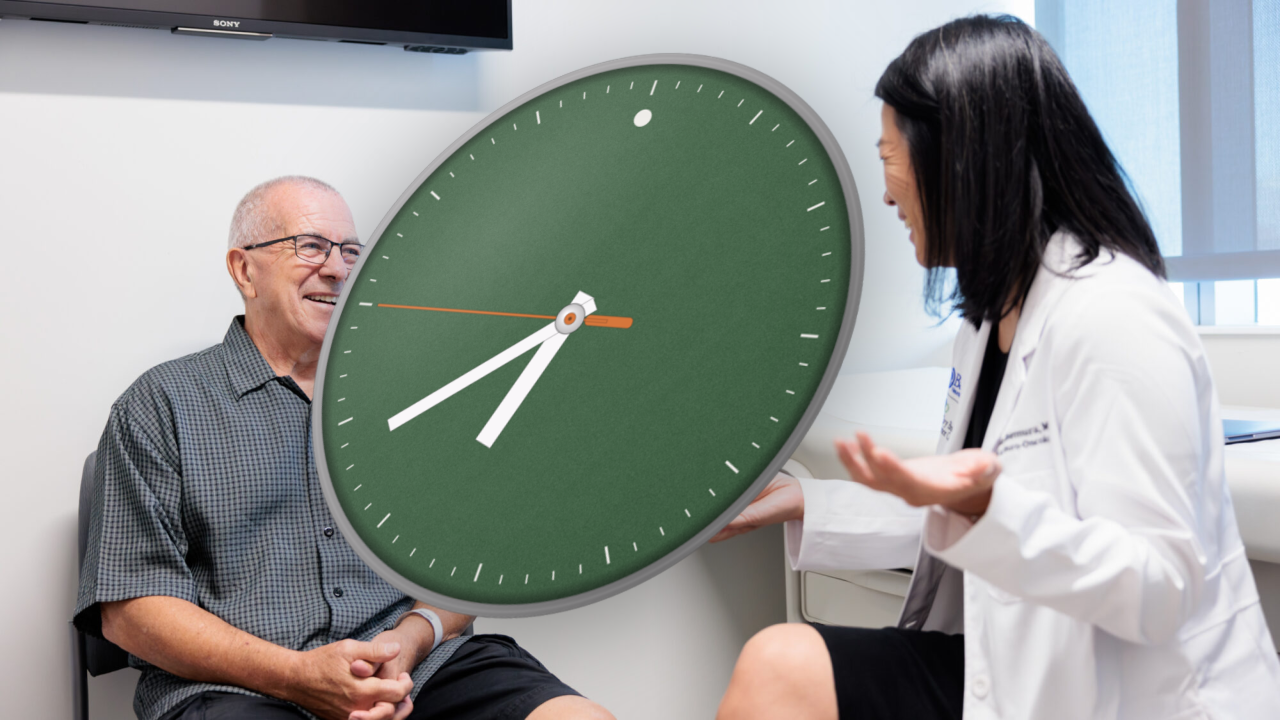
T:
6.38.45
